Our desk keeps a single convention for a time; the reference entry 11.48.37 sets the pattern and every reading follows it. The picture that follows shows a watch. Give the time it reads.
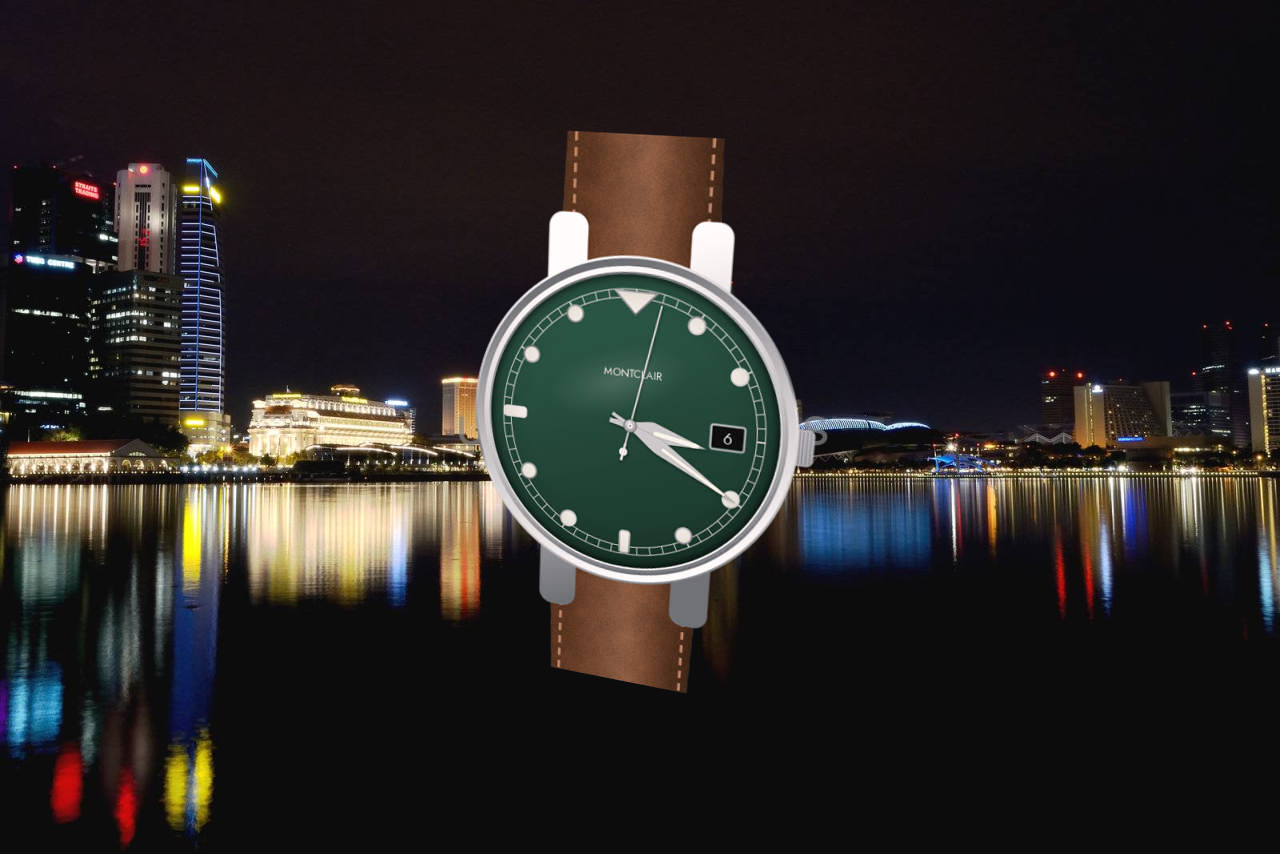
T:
3.20.02
